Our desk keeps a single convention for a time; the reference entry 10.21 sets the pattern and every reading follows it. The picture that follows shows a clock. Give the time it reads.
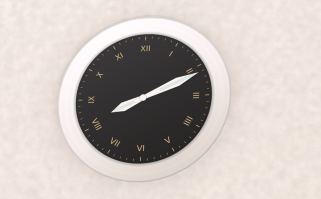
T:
8.11
